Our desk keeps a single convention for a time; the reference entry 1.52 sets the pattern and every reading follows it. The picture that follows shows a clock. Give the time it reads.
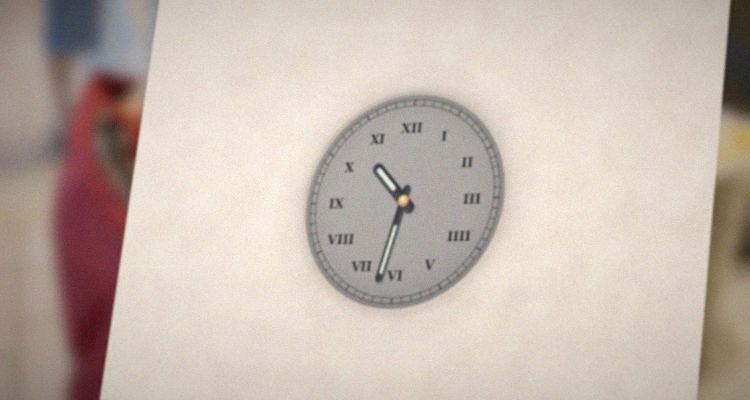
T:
10.32
